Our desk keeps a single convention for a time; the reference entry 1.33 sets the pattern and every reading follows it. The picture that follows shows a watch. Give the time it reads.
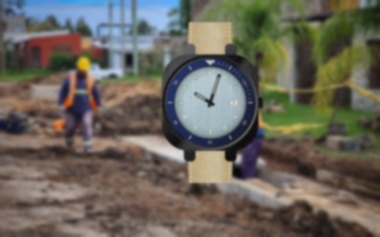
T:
10.03
